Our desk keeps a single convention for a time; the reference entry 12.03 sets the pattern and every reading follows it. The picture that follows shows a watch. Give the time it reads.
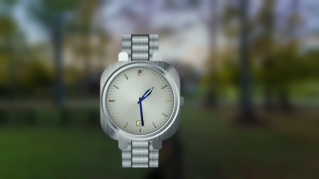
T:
1.29
